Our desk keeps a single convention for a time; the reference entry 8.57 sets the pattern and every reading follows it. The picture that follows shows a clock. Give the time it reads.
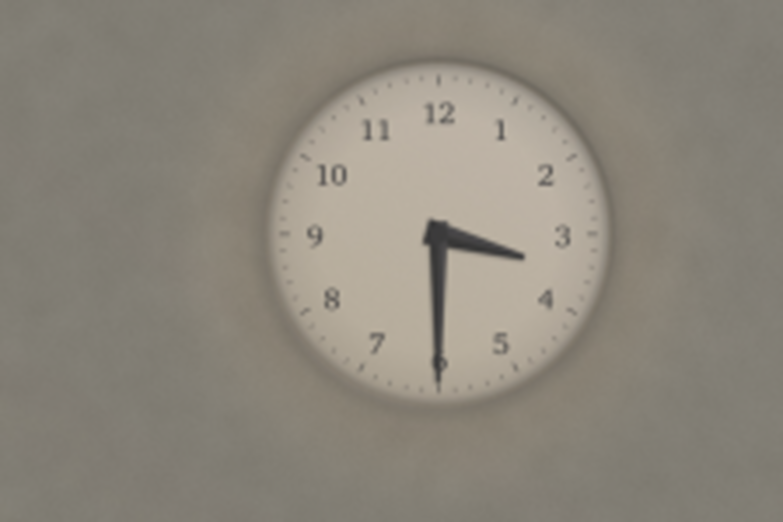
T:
3.30
